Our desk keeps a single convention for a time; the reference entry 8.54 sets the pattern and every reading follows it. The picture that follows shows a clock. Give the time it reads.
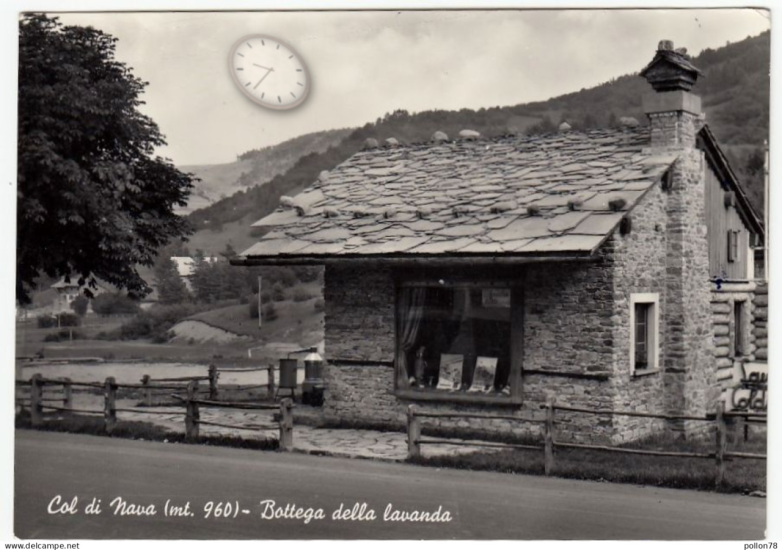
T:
9.38
